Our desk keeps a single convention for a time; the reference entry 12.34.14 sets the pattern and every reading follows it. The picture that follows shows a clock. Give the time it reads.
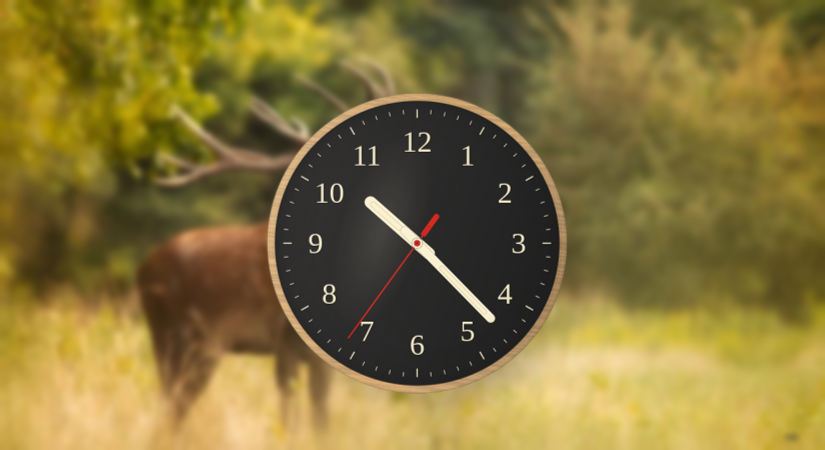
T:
10.22.36
